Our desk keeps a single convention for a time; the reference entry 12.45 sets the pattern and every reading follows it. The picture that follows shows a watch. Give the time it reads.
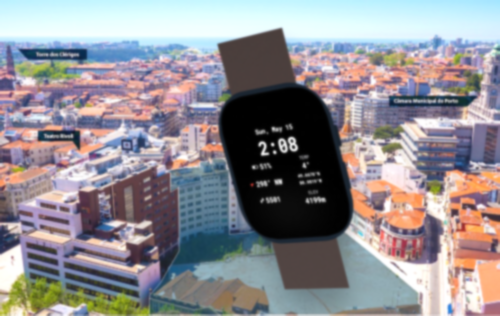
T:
2.08
